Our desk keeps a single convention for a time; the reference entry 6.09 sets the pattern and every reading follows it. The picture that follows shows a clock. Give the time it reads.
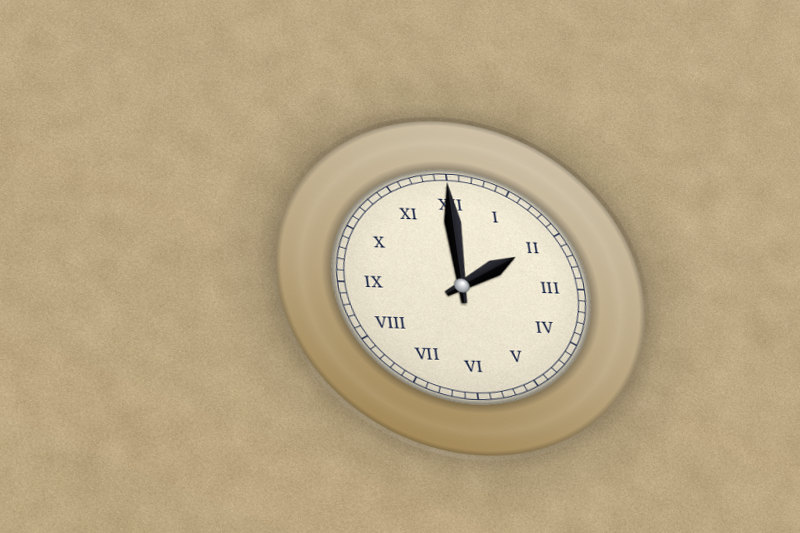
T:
2.00
